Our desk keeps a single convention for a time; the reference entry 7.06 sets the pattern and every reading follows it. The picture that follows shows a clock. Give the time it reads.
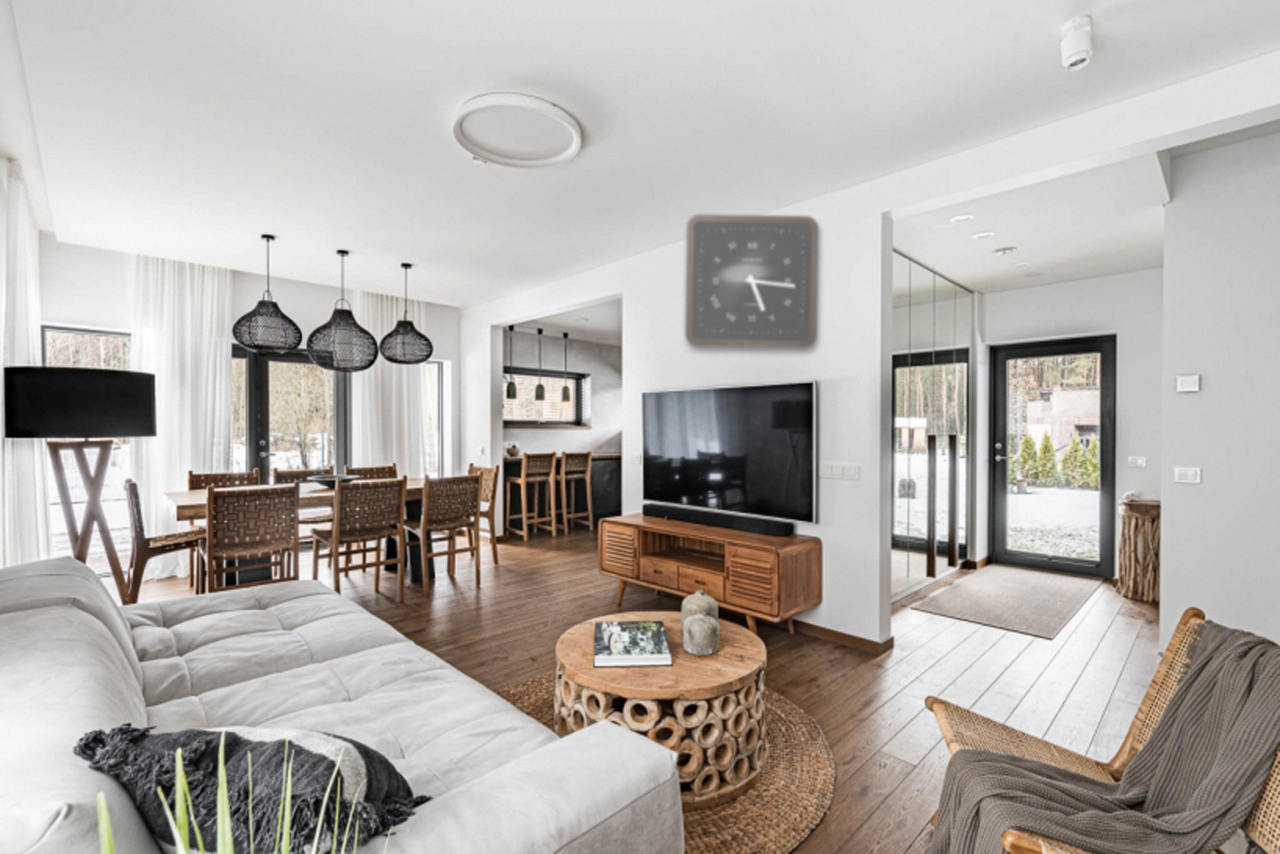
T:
5.16
